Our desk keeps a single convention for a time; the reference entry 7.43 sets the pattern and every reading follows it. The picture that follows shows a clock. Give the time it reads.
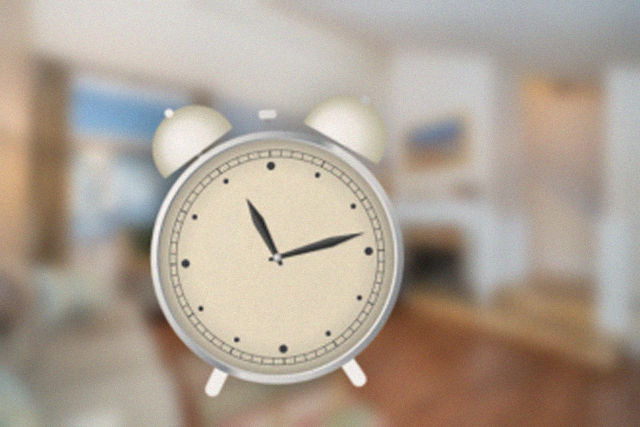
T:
11.13
